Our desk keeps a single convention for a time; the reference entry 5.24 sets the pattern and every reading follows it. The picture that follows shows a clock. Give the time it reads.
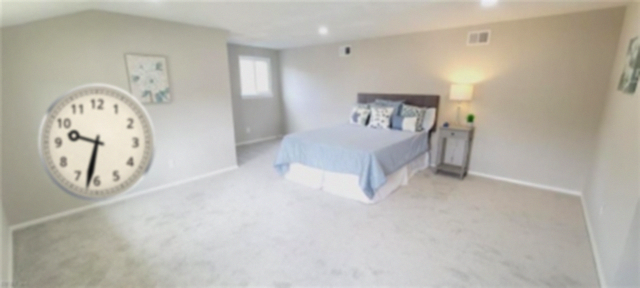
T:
9.32
